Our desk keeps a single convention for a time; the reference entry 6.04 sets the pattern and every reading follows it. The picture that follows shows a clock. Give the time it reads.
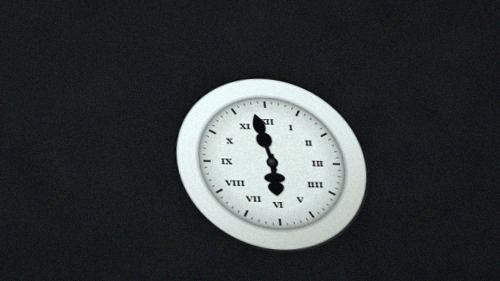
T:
5.58
